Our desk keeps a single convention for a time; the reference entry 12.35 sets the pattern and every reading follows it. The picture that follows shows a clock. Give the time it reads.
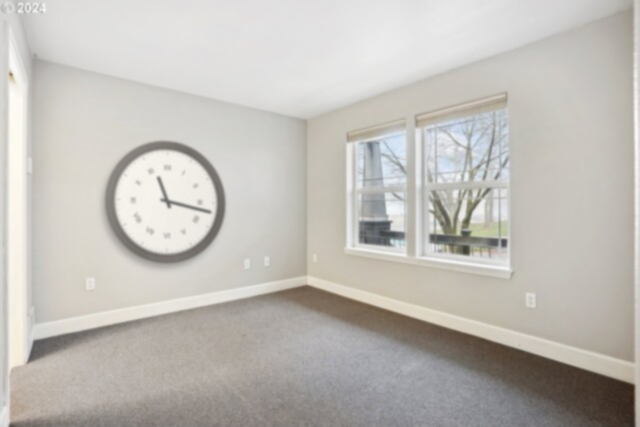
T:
11.17
